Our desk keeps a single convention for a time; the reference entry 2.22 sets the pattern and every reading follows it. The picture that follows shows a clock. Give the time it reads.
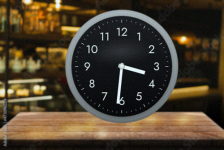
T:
3.31
